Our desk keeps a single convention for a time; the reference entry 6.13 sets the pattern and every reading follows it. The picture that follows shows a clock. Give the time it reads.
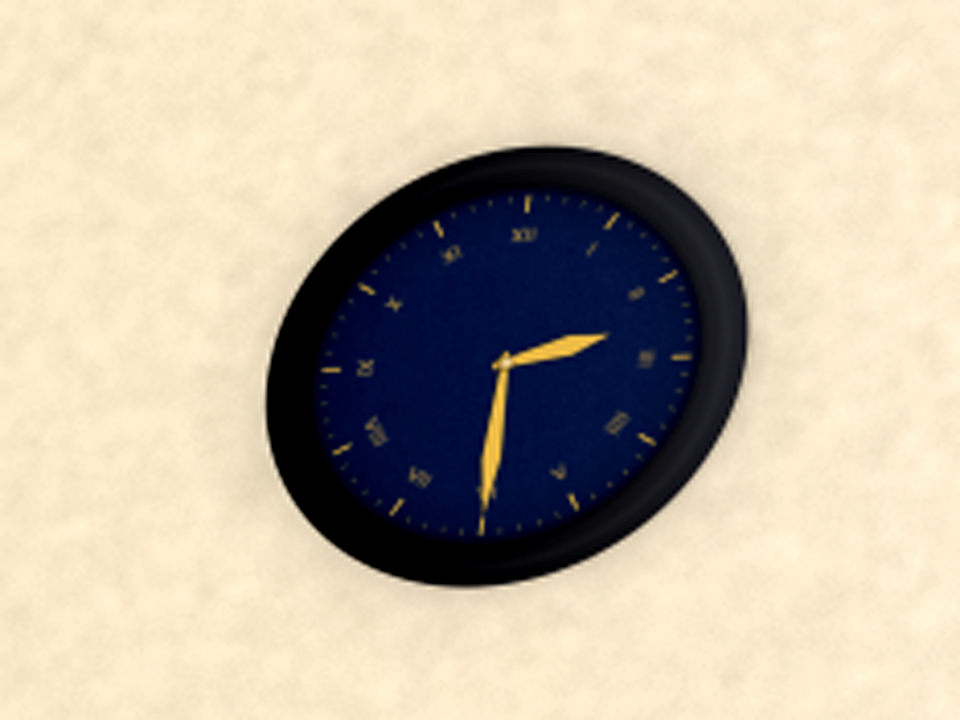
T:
2.30
